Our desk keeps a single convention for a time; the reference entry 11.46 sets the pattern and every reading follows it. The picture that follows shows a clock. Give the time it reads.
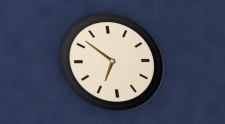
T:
6.52
